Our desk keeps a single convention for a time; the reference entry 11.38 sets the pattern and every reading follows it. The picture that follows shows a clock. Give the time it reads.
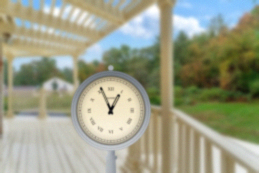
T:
12.56
